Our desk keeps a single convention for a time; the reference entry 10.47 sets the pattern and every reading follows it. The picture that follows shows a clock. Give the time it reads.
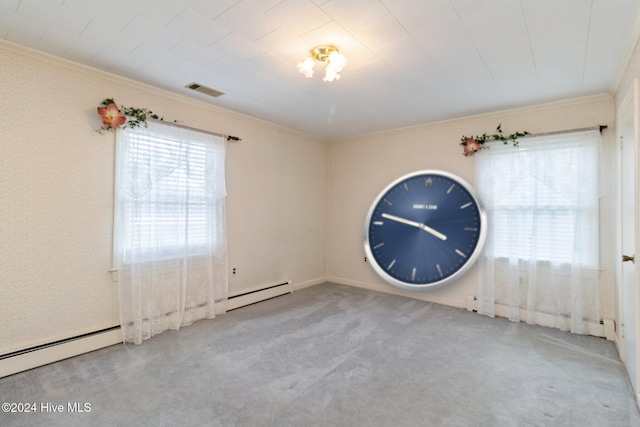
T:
3.47
